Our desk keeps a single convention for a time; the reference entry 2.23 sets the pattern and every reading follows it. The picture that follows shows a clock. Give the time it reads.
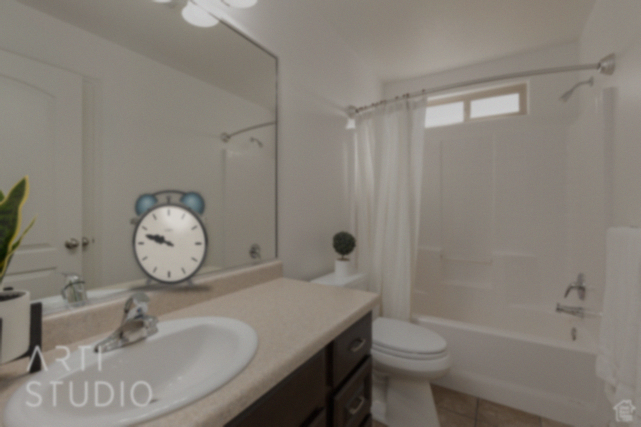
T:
9.48
